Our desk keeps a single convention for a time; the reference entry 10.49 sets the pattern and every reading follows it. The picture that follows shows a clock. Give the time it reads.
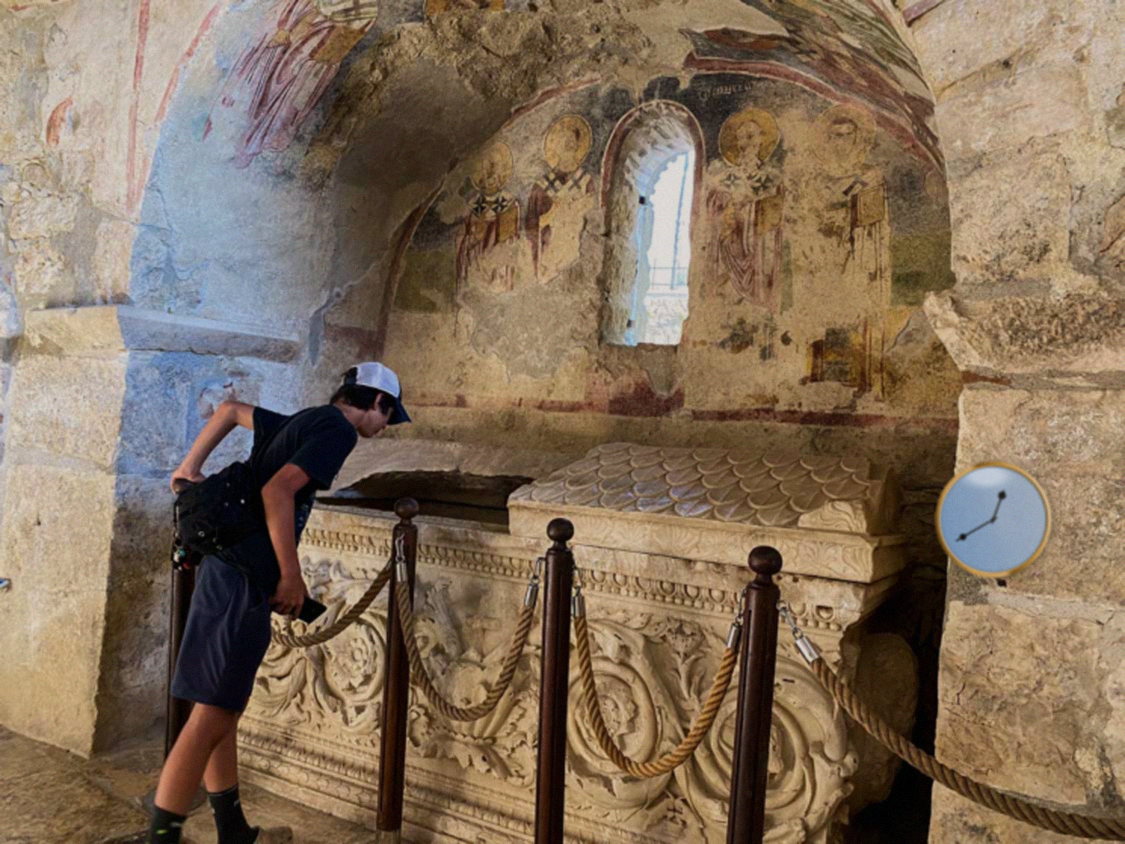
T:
12.40
